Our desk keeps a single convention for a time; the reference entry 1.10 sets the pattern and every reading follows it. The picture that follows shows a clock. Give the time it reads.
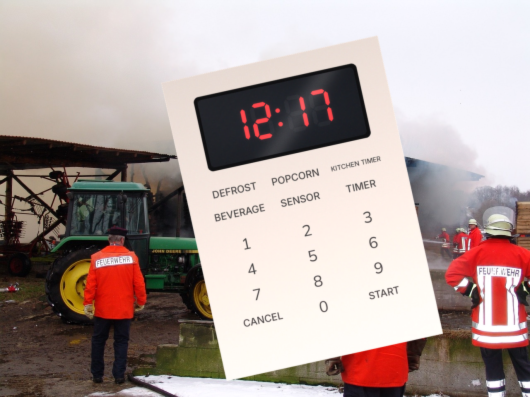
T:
12.17
